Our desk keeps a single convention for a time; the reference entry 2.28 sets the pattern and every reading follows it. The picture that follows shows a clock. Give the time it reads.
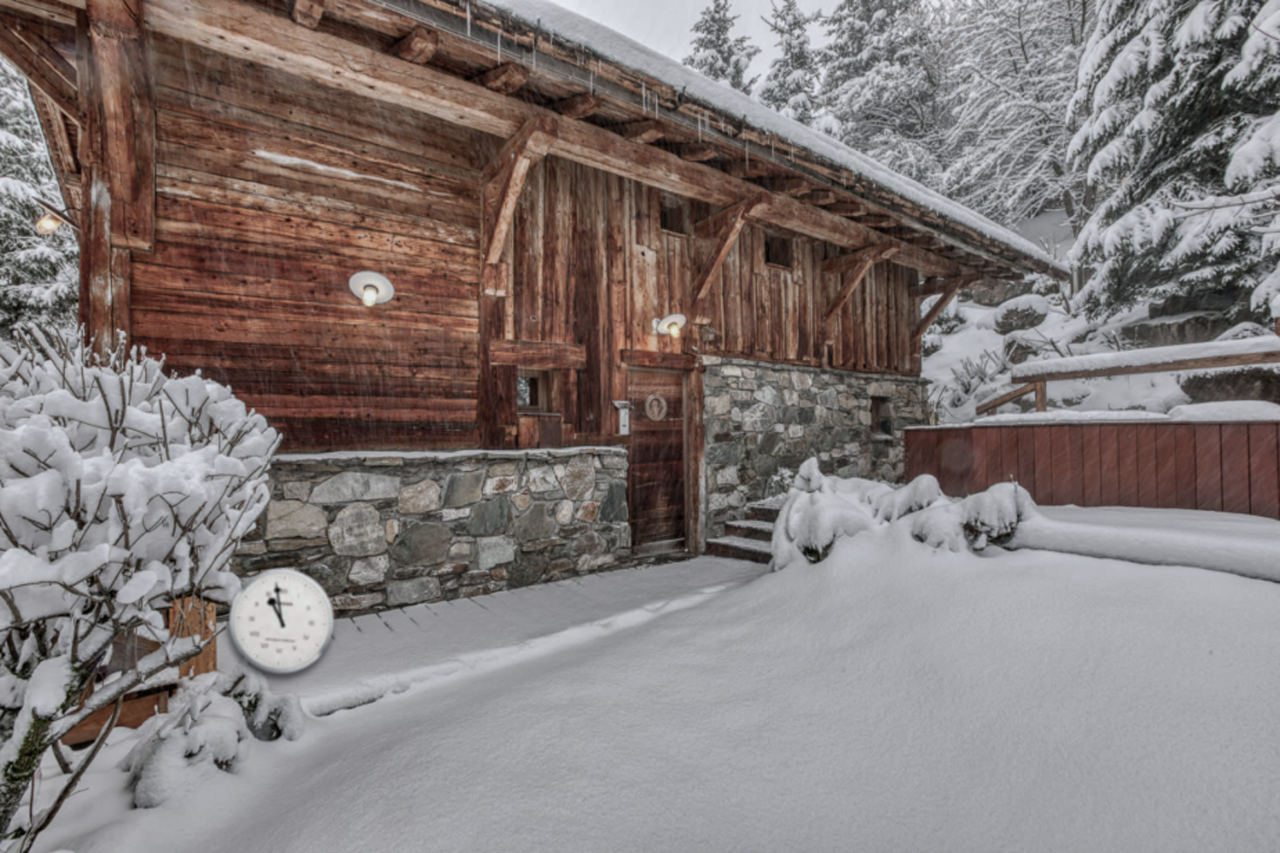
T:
10.58
